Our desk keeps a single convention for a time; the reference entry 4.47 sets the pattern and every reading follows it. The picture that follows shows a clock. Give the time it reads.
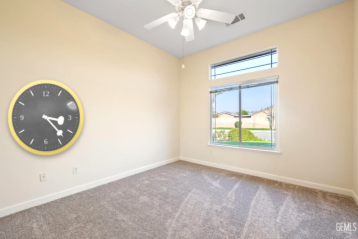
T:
3.23
